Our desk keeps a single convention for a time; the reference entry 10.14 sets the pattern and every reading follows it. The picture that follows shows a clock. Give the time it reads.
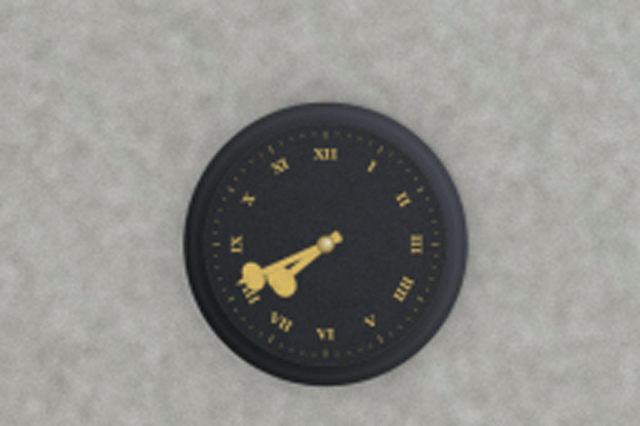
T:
7.41
